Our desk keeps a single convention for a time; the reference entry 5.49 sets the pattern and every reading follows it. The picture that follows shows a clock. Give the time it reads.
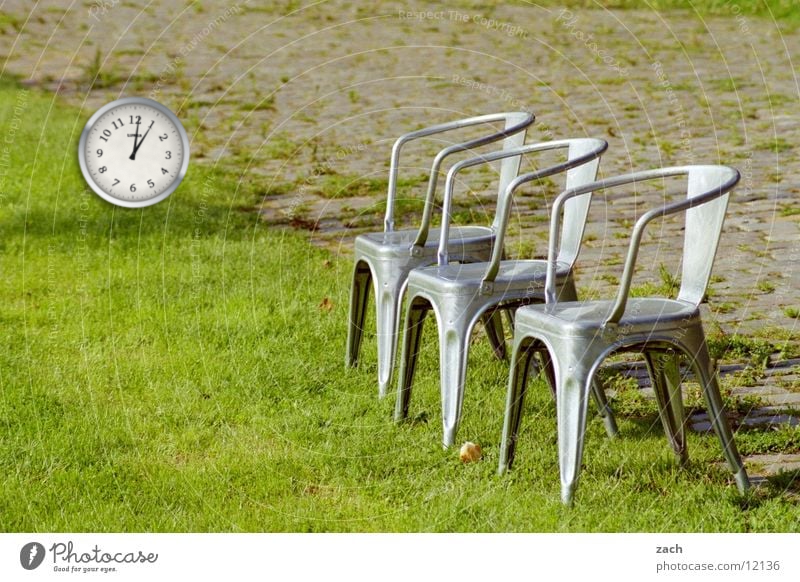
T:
1.01
